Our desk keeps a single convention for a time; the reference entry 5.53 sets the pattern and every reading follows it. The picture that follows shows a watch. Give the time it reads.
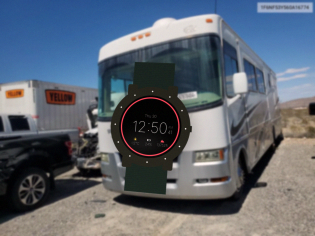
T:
12.50
